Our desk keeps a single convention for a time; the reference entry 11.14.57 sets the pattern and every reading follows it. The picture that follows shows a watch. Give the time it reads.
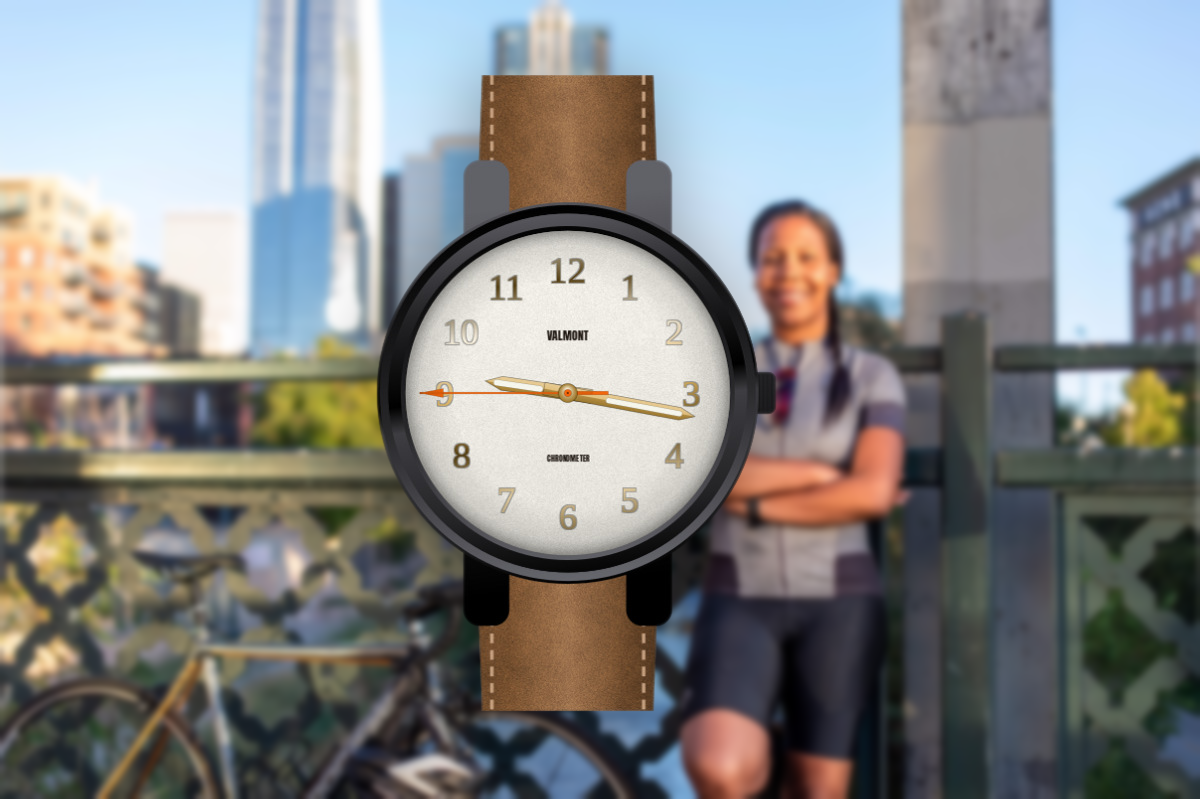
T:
9.16.45
